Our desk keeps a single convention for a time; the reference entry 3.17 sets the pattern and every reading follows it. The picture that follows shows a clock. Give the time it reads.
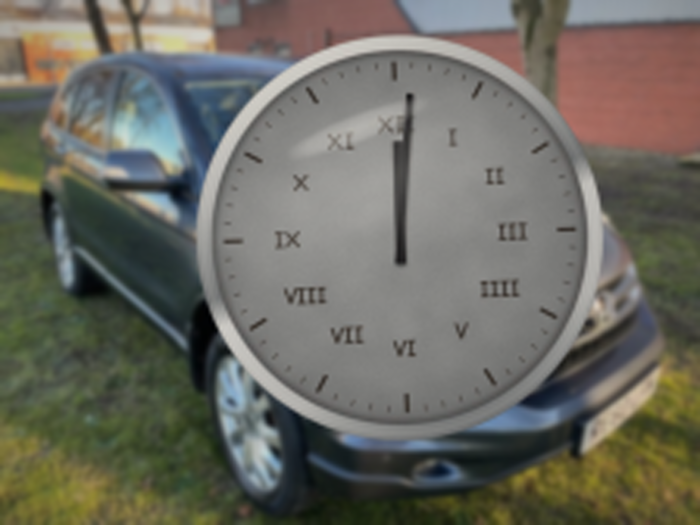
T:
12.01
